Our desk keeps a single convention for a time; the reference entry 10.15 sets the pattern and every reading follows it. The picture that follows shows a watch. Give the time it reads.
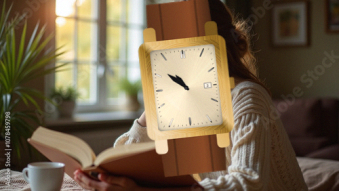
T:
10.52
